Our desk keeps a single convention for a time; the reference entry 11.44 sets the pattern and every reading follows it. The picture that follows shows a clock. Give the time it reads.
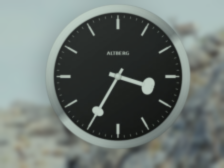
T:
3.35
